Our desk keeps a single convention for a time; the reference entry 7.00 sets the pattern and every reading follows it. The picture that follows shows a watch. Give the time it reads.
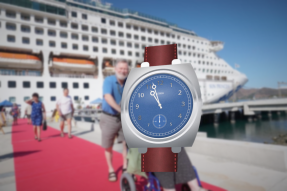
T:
10.57
